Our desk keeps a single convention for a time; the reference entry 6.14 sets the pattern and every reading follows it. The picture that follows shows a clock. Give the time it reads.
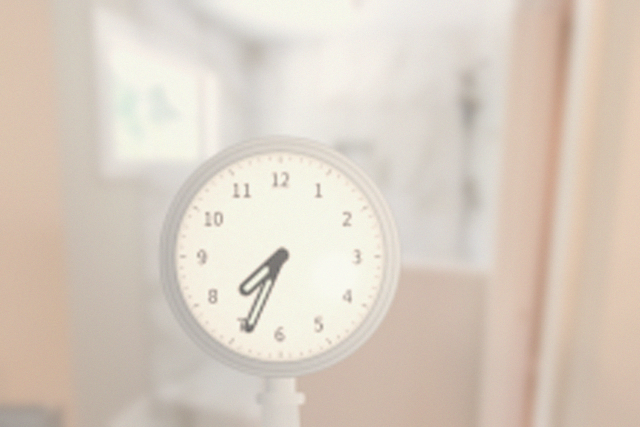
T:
7.34
